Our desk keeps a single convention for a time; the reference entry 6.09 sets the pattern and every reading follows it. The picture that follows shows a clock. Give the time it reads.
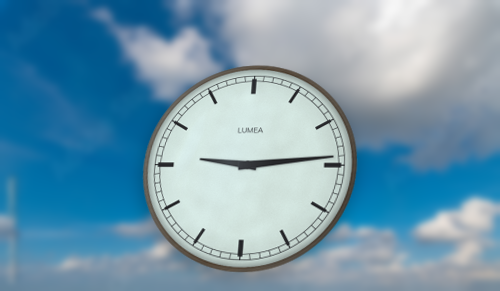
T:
9.14
